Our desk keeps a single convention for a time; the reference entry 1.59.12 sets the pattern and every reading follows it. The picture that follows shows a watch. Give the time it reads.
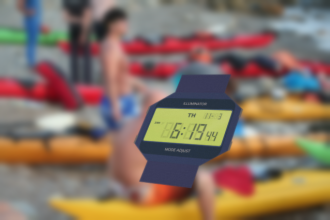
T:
6.19.44
